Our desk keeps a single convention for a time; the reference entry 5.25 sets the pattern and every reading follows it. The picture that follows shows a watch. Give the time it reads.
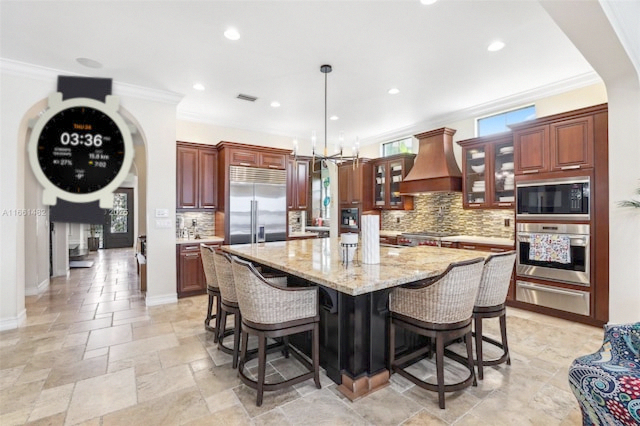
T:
3.36
